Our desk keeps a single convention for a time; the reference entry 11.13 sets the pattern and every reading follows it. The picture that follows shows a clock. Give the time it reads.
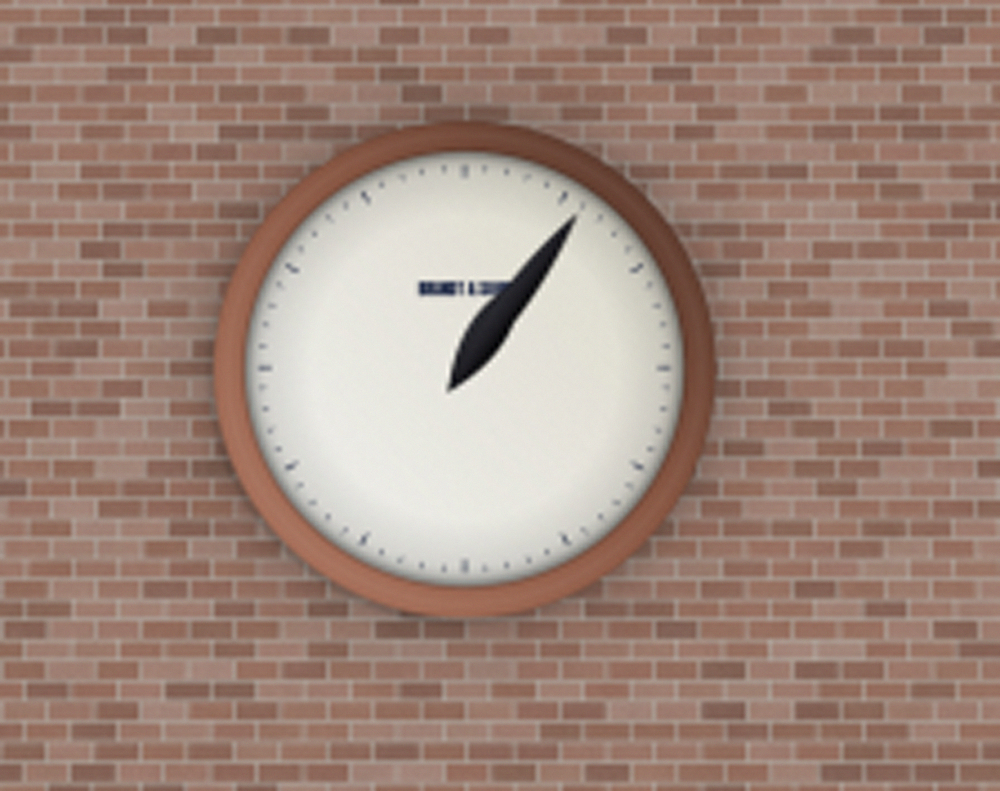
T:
1.06
